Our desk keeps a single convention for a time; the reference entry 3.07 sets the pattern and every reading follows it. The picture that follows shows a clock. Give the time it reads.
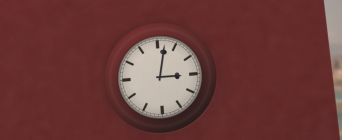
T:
3.02
